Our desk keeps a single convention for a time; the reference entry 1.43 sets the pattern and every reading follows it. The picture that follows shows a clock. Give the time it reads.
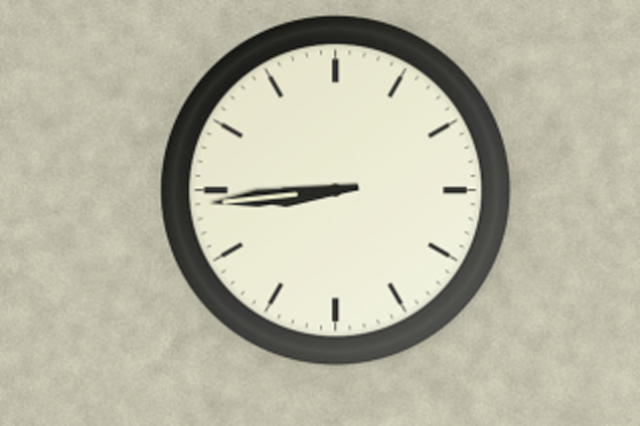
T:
8.44
